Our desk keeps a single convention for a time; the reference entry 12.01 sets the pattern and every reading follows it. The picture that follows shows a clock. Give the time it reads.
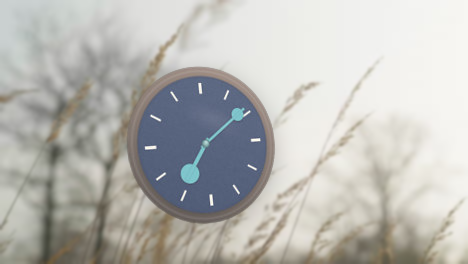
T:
7.09
